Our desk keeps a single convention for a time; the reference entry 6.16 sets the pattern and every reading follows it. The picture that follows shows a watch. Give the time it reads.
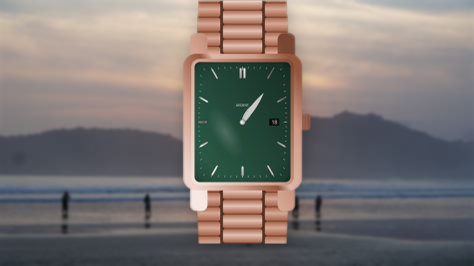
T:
1.06
